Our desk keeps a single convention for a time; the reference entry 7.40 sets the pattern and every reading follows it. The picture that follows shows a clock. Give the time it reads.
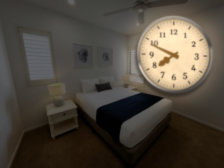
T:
7.49
